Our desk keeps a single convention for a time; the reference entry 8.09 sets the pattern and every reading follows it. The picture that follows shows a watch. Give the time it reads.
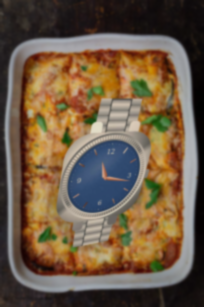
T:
11.17
